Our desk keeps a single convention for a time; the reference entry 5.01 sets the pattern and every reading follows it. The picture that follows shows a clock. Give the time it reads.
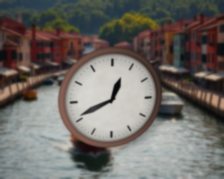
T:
12.41
